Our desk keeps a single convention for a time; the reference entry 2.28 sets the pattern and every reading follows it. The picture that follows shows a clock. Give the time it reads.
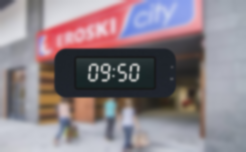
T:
9.50
